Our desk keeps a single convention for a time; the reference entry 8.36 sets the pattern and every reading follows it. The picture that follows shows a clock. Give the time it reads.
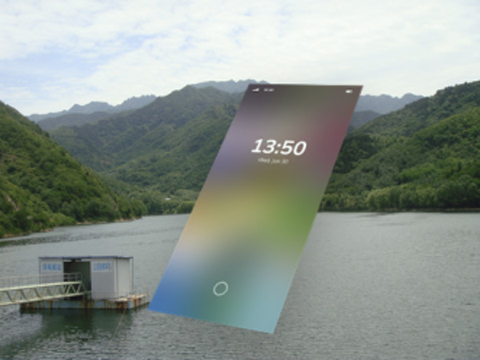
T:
13.50
